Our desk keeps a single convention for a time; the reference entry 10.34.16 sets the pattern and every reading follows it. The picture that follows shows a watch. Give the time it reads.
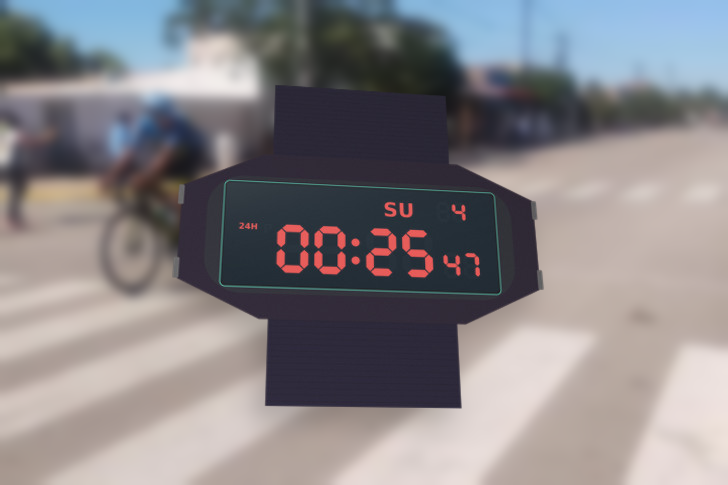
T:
0.25.47
